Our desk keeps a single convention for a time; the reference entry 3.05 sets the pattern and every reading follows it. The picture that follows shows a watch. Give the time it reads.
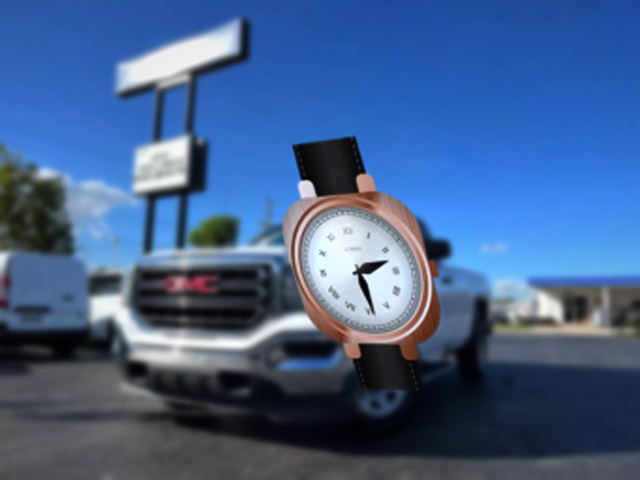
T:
2.29
